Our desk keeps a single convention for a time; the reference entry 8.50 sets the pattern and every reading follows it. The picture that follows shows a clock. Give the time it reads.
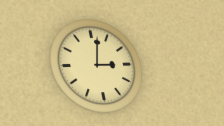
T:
3.02
